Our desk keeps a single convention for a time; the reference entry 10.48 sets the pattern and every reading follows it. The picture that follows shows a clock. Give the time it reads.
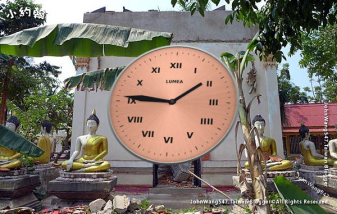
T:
1.46
